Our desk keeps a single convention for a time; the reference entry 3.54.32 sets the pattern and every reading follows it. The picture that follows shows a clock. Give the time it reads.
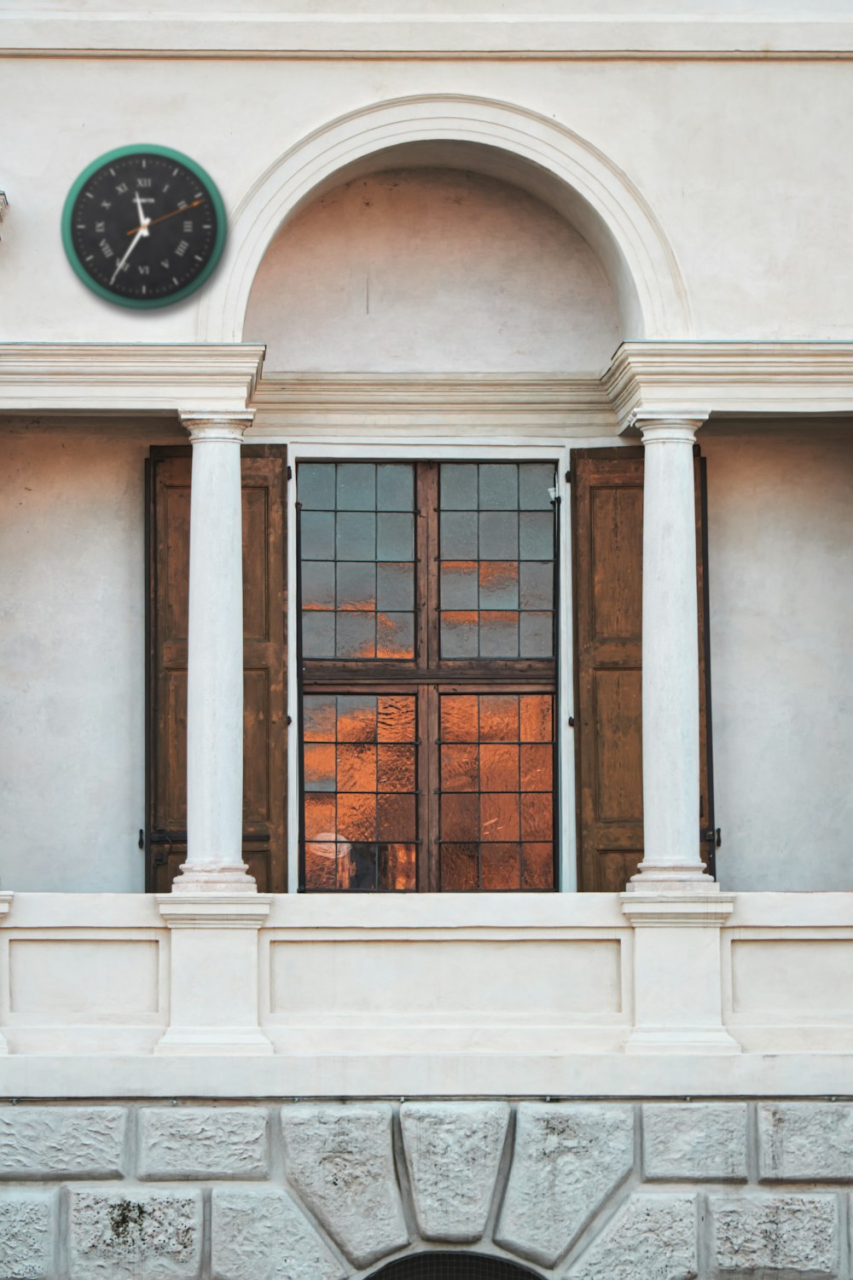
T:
11.35.11
